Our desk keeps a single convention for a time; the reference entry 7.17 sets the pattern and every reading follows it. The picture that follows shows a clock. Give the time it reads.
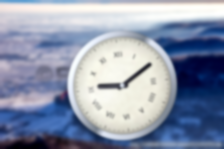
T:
9.10
